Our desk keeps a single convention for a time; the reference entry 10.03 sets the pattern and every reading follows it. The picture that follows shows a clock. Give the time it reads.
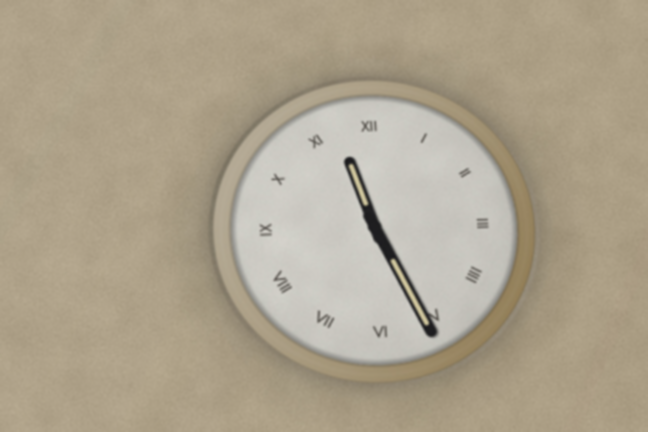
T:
11.26
